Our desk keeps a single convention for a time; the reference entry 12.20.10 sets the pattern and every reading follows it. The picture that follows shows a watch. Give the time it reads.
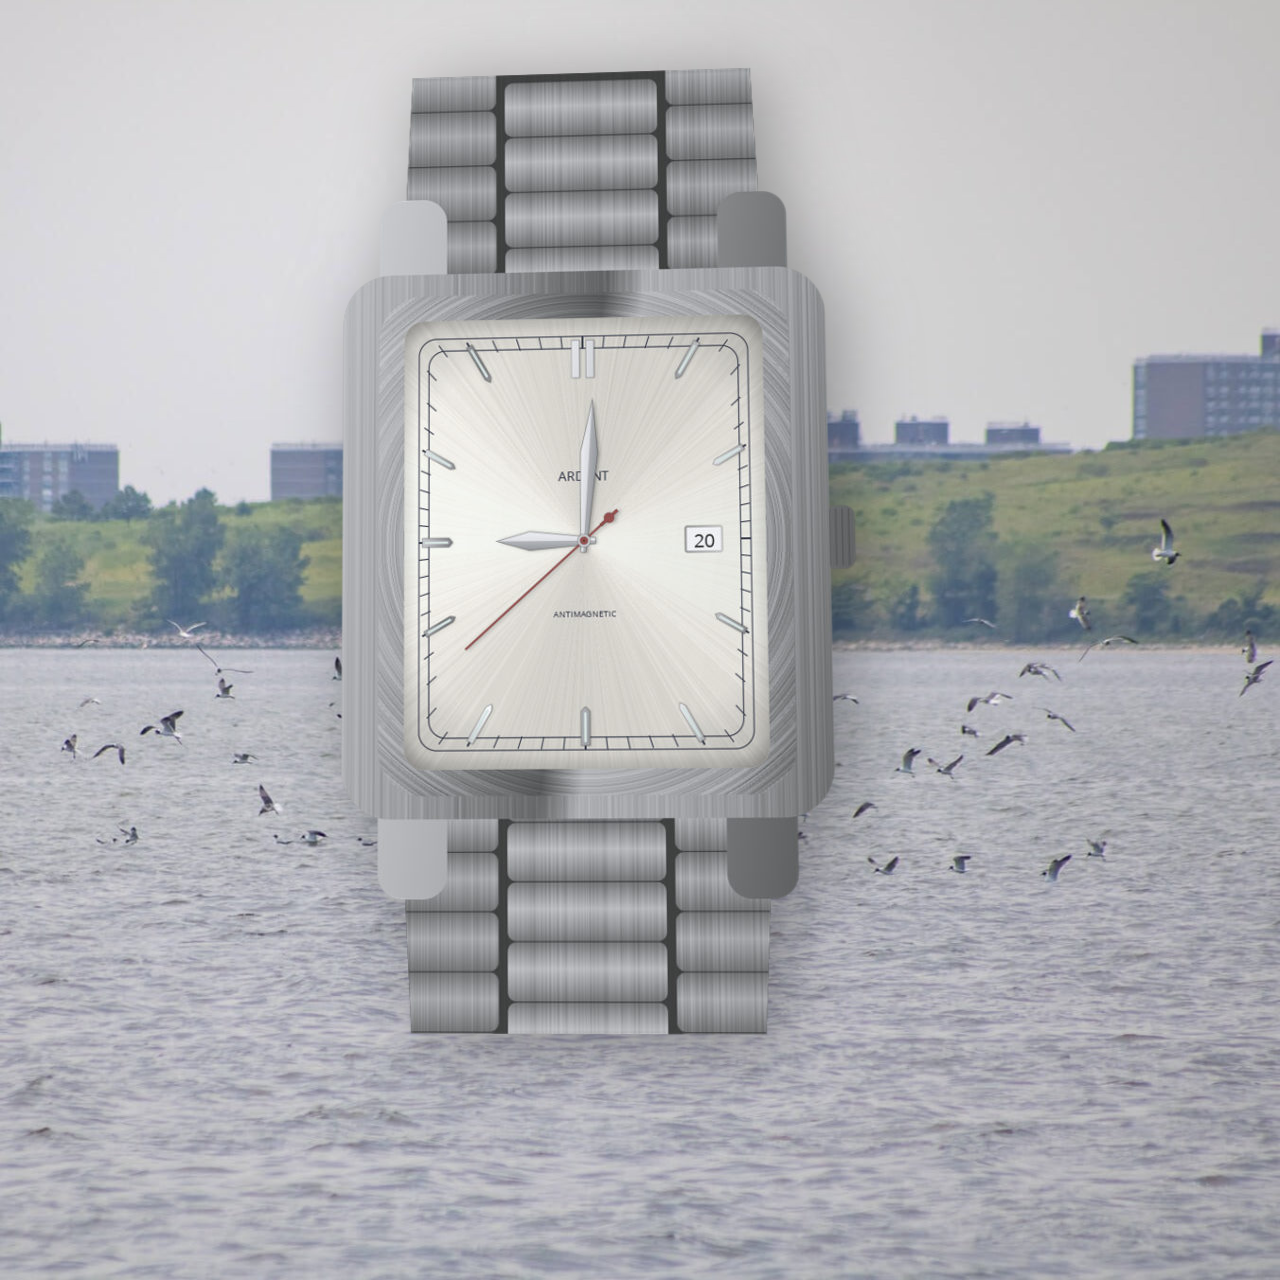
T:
9.00.38
